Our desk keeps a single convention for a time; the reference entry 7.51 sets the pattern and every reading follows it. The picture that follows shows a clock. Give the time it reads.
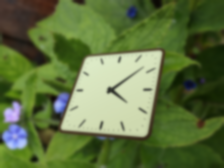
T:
4.08
